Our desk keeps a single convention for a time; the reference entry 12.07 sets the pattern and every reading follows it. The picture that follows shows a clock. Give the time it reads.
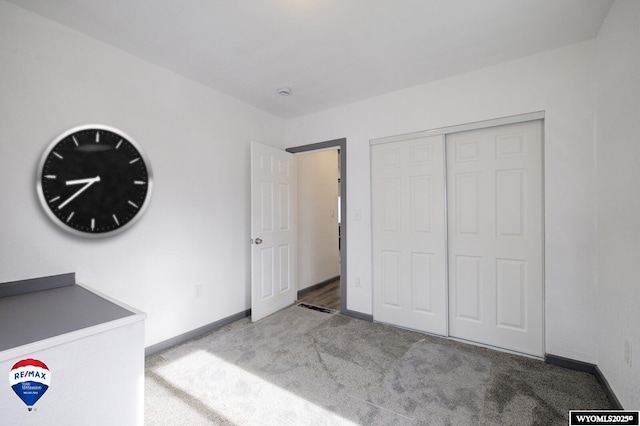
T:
8.38
